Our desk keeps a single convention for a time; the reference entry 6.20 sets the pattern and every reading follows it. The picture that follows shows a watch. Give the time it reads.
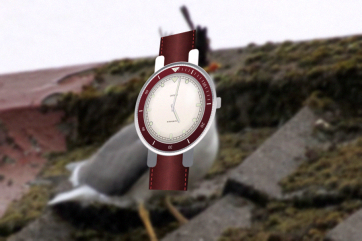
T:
5.02
